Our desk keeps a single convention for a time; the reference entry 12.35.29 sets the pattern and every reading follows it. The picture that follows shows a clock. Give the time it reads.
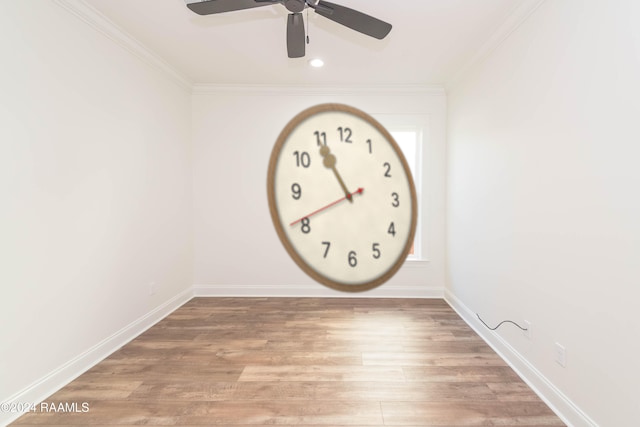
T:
10.54.41
